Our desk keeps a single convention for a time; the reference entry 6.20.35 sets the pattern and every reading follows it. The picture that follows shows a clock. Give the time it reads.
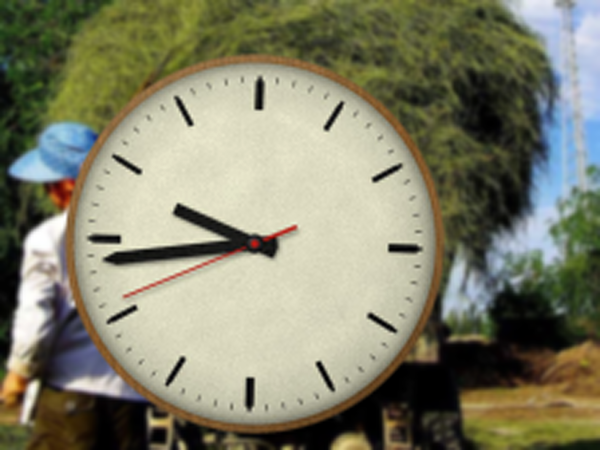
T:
9.43.41
